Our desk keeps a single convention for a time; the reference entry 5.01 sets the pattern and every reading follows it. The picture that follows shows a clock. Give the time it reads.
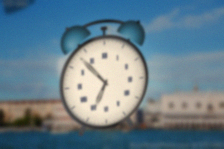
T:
6.53
